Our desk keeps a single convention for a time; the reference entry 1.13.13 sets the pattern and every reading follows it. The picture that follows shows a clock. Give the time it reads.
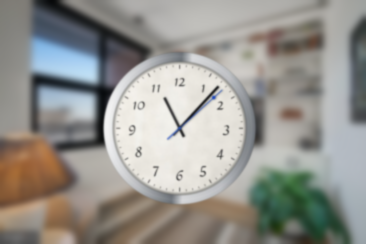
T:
11.07.08
